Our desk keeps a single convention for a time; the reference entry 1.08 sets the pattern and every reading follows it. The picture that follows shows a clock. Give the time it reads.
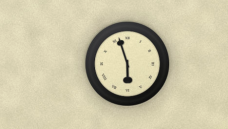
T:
5.57
